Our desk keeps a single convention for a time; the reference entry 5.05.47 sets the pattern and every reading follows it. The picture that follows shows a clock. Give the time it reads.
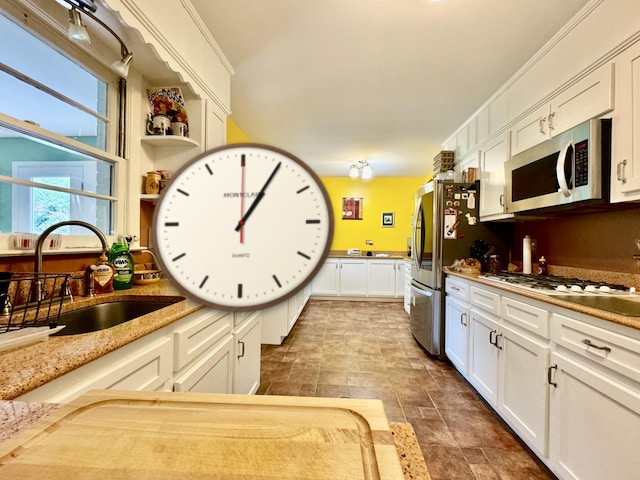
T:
1.05.00
